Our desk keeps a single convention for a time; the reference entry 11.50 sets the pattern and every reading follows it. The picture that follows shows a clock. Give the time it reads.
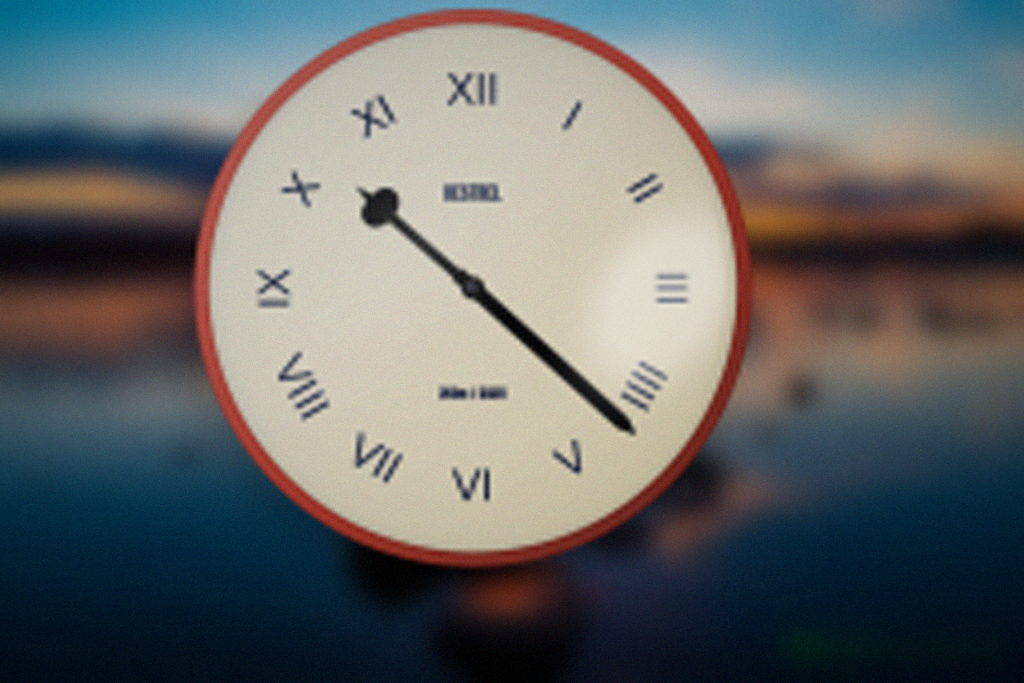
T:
10.22
